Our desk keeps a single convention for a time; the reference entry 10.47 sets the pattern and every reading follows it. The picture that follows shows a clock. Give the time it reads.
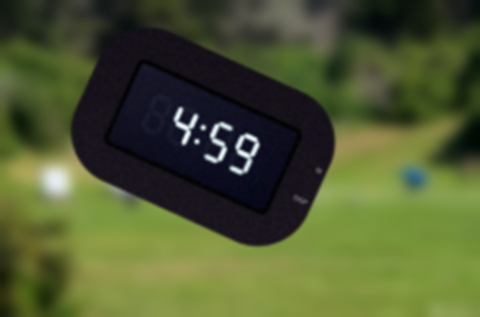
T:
4.59
